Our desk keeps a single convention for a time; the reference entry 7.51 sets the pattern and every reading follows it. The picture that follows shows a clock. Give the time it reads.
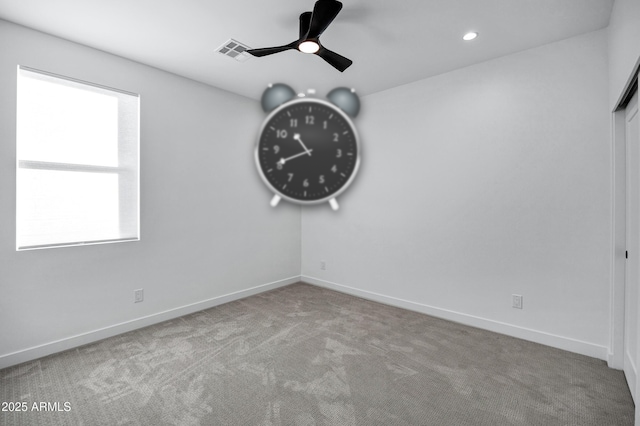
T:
10.41
